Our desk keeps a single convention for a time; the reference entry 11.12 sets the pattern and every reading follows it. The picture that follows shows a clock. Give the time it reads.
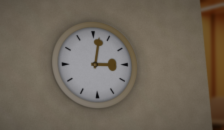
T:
3.02
